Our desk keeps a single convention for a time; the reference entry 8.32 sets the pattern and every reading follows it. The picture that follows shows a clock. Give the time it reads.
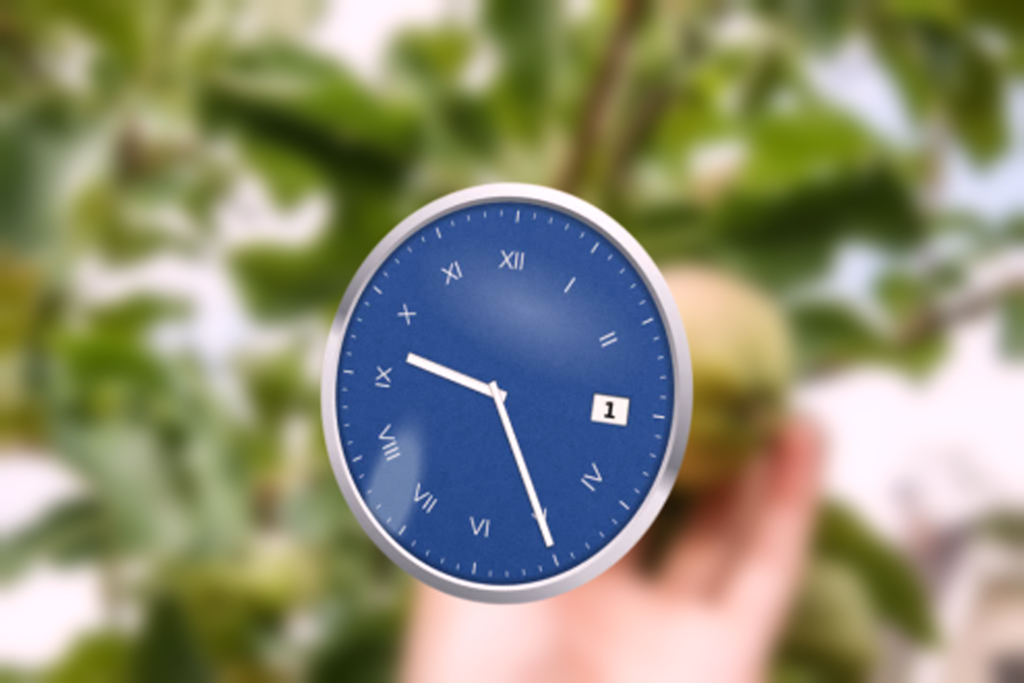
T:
9.25
